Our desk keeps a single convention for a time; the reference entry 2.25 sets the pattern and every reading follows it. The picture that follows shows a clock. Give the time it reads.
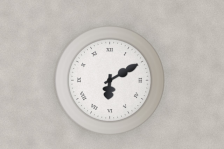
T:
6.10
